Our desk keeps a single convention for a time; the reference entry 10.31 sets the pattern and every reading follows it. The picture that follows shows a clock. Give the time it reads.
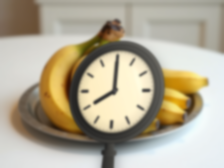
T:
8.00
